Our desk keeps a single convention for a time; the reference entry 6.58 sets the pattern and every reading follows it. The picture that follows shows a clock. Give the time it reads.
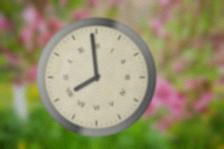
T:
7.59
